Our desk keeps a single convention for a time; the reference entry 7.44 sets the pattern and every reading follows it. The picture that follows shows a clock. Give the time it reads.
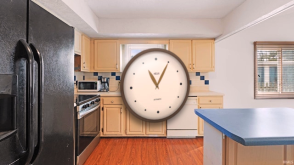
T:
11.05
